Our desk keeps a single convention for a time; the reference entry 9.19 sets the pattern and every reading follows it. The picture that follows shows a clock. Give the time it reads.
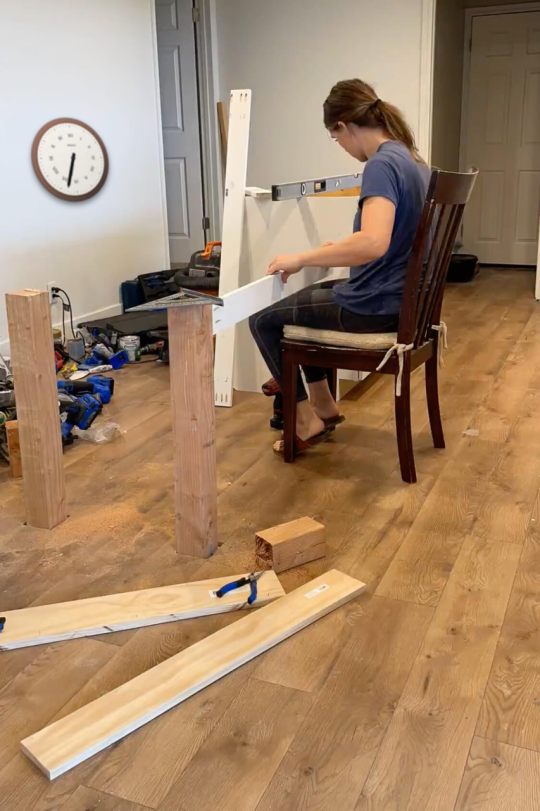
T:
6.33
